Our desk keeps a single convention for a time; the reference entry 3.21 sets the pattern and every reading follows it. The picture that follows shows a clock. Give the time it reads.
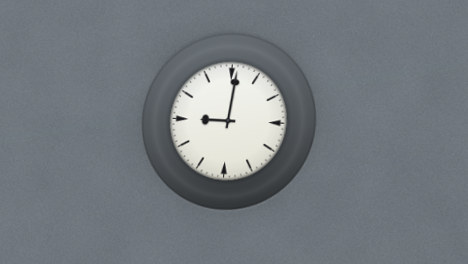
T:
9.01
